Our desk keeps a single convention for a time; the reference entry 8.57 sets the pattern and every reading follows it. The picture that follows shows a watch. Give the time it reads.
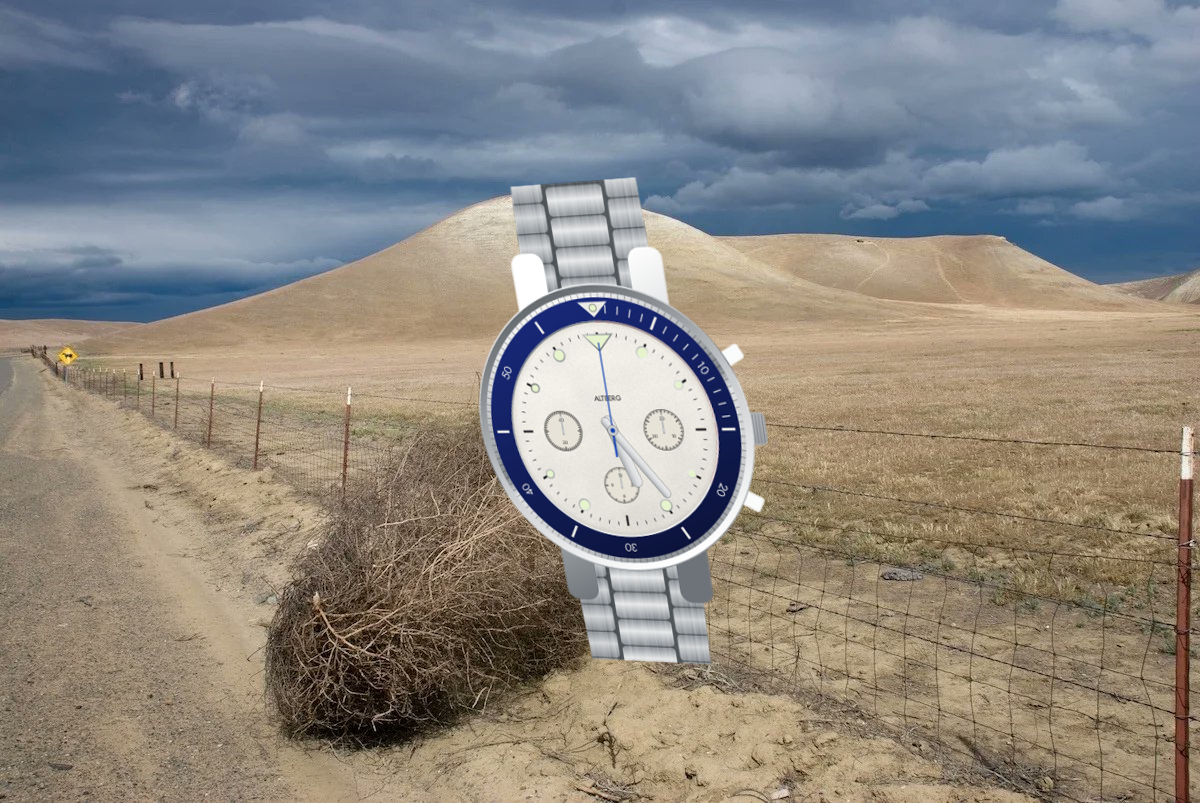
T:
5.24
